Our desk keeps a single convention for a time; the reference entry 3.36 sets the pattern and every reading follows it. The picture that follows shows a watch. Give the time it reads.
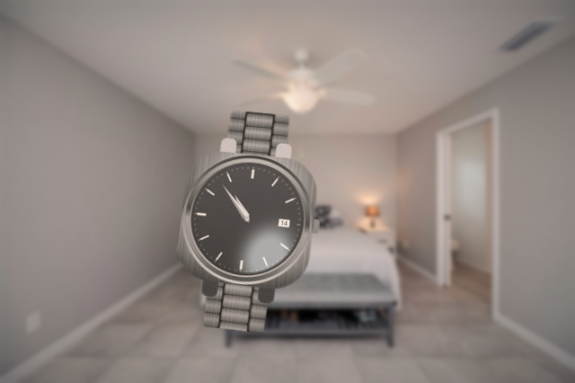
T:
10.53
